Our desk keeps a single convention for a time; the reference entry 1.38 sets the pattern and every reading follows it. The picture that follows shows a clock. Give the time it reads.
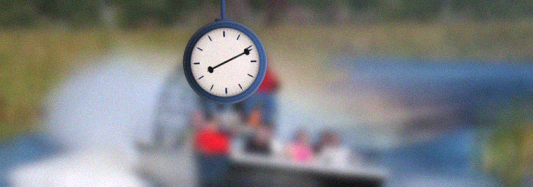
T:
8.11
